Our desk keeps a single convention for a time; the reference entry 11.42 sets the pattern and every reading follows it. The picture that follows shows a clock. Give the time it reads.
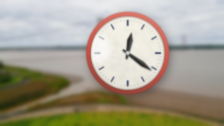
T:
12.21
